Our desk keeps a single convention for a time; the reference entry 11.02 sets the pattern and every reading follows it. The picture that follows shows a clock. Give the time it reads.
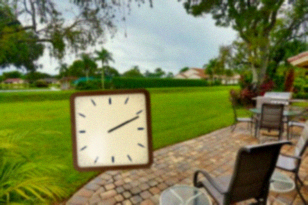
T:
2.11
